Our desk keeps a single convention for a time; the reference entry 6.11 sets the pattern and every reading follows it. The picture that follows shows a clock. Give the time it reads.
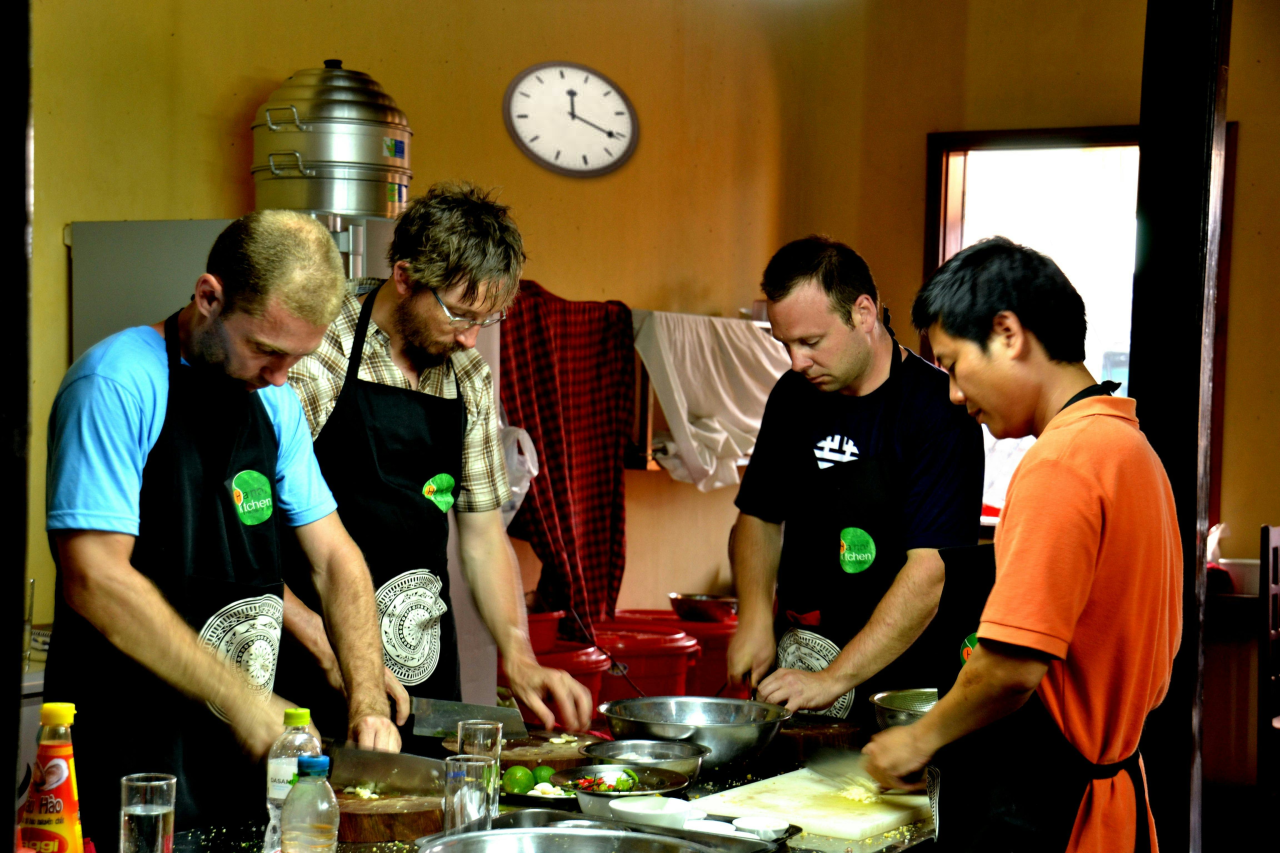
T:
12.21
